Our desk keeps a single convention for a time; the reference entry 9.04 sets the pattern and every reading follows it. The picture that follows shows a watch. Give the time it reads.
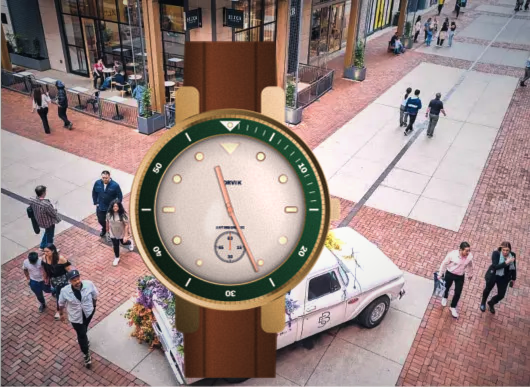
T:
11.26
